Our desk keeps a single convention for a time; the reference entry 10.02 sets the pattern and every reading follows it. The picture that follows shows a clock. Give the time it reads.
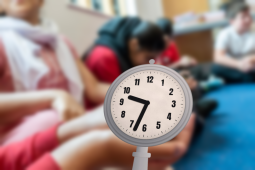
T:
9.33
